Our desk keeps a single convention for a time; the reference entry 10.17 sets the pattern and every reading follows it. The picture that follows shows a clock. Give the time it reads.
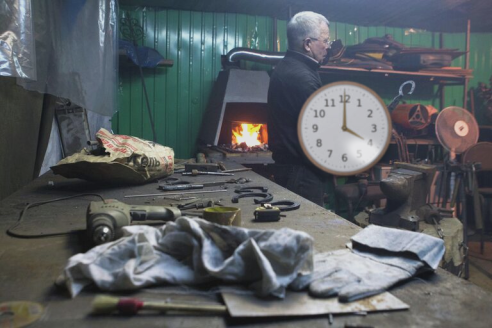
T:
4.00
